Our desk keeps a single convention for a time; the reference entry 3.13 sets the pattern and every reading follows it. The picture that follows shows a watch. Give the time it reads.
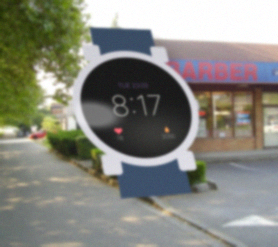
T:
8.17
